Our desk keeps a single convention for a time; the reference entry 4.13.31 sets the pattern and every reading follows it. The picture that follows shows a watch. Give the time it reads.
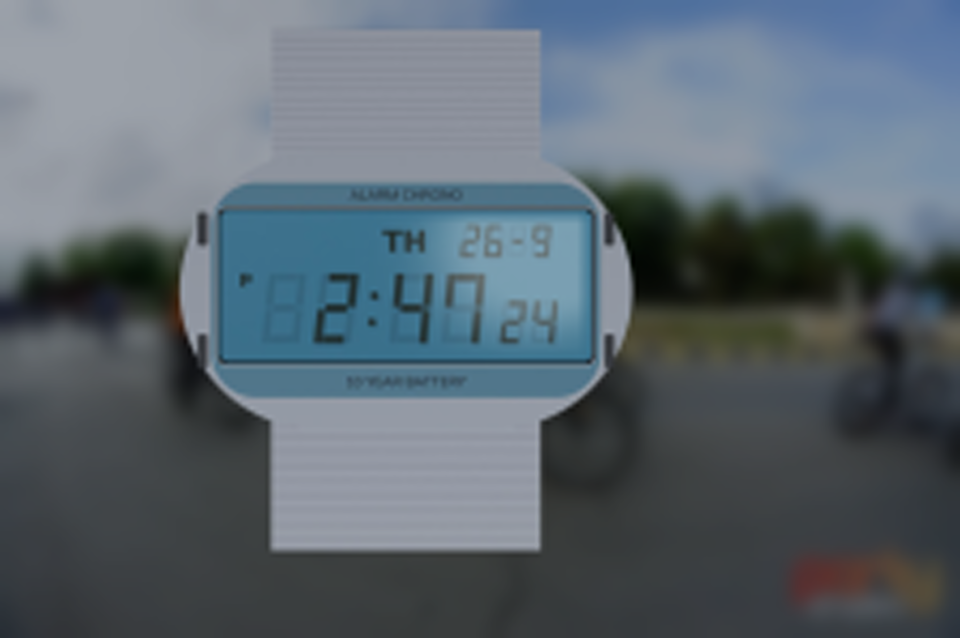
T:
2.47.24
